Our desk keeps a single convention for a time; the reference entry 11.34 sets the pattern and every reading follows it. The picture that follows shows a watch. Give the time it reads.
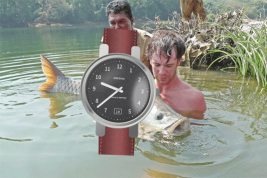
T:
9.38
